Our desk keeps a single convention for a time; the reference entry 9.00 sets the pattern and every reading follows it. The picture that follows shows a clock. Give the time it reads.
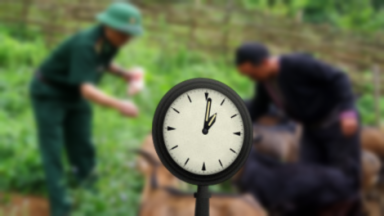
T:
1.01
